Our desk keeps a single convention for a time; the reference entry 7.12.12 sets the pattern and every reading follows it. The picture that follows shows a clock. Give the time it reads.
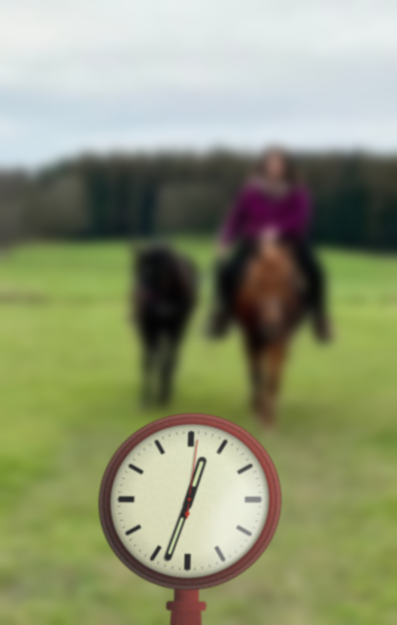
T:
12.33.01
